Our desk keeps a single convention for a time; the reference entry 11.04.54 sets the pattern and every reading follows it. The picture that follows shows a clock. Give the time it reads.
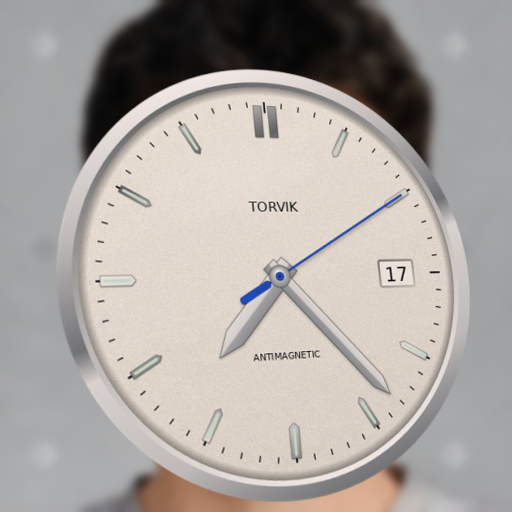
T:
7.23.10
